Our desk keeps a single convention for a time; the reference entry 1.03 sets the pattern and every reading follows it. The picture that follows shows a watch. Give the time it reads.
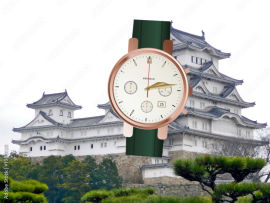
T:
2.13
